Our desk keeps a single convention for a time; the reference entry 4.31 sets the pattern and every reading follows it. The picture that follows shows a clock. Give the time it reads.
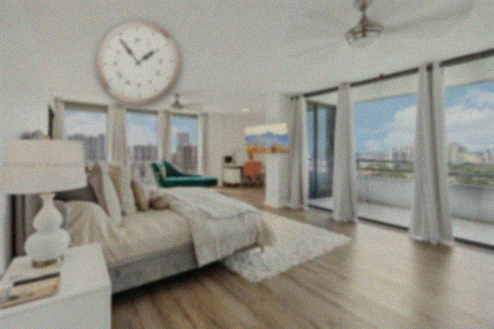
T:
1.54
